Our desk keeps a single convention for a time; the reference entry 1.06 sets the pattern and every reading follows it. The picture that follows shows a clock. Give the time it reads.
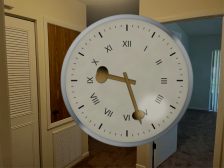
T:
9.27
